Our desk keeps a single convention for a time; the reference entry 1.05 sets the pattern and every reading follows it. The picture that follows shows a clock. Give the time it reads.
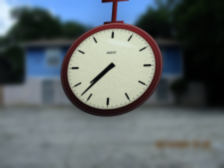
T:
7.37
